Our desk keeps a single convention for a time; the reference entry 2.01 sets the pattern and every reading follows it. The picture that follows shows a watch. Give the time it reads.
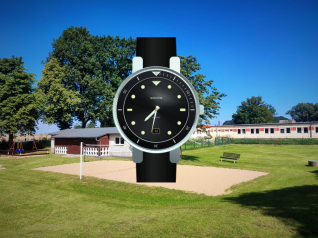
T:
7.32
